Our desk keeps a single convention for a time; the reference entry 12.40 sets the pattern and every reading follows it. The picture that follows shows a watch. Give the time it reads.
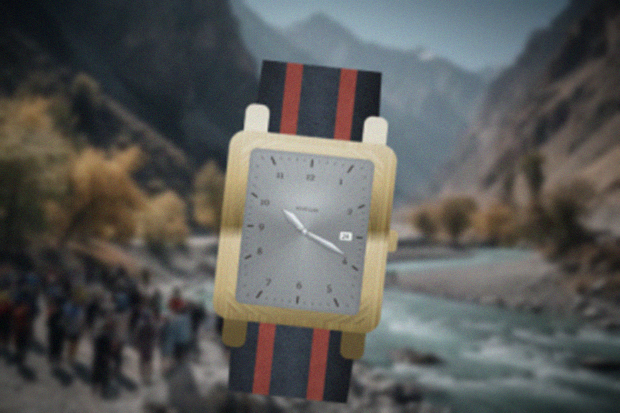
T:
10.19
